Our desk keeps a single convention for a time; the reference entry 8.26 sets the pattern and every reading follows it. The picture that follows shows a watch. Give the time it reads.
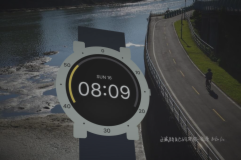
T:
8.09
